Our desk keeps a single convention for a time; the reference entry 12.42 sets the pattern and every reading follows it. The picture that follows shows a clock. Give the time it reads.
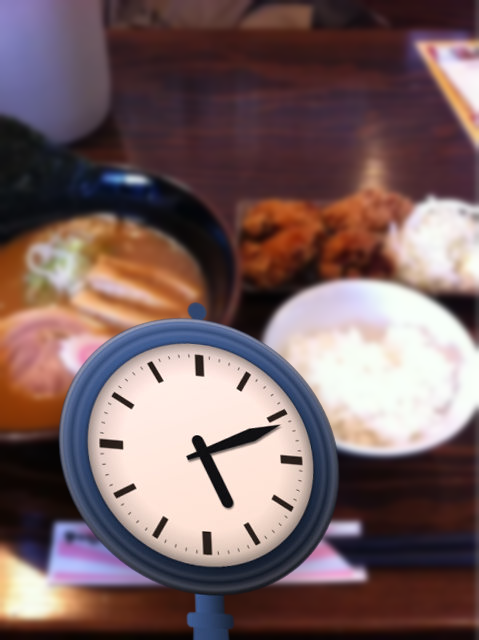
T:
5.11
